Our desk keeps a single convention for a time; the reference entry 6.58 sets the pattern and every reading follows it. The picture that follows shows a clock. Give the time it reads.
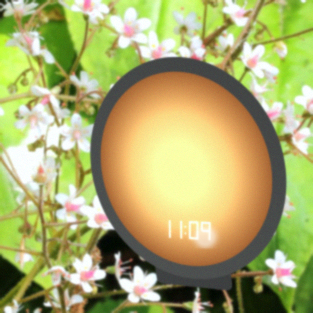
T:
11.09
